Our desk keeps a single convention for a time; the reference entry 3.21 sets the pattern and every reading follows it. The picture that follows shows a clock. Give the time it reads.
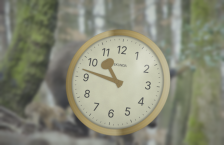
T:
10.47
